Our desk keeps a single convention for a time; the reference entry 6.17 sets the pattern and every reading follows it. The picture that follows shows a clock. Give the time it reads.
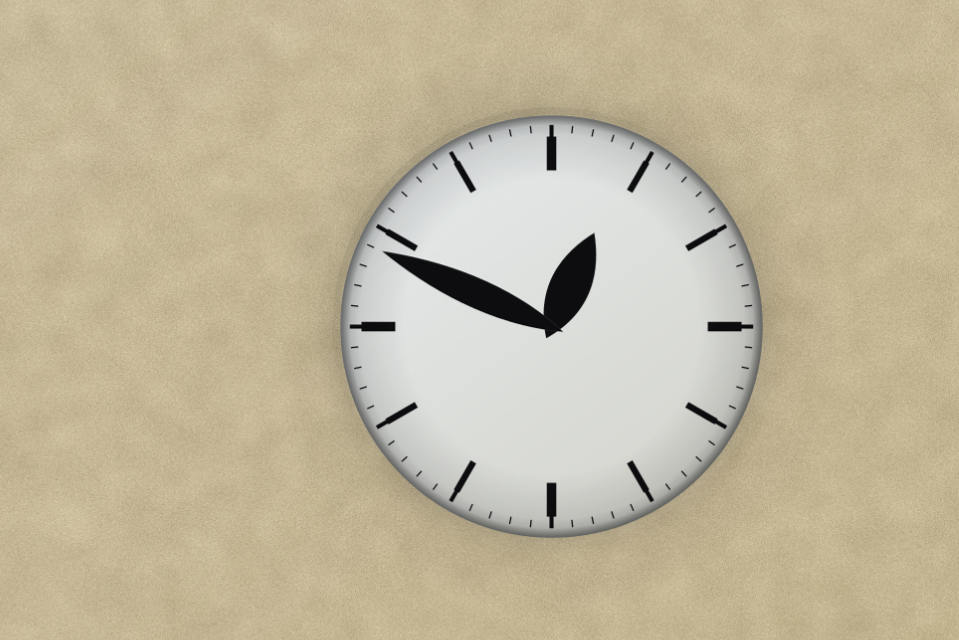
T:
12.49
